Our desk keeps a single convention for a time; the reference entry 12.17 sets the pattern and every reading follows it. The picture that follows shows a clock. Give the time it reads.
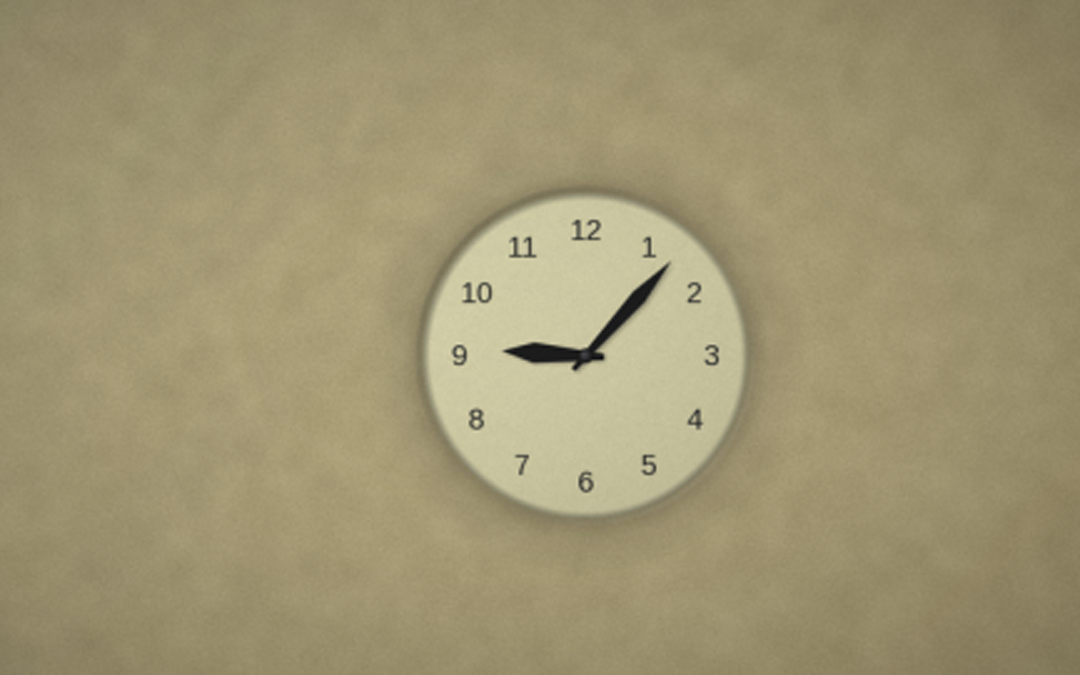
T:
9.07
